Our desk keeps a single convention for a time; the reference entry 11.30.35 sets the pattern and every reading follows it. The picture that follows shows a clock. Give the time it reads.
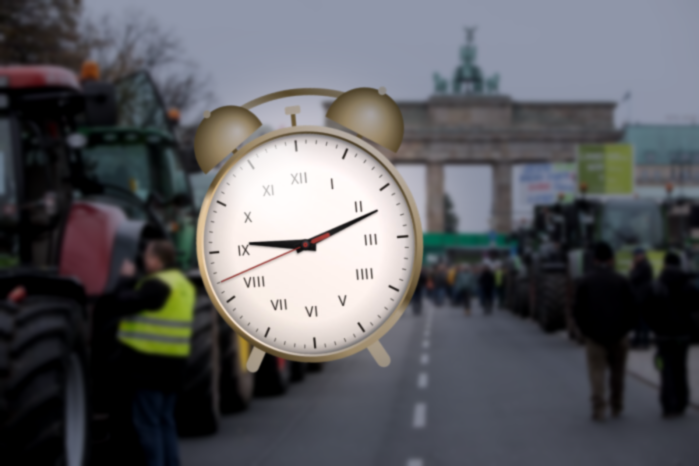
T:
9.11.42
